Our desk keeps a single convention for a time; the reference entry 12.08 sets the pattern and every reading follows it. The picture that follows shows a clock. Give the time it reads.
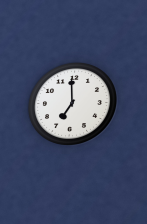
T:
6.59
